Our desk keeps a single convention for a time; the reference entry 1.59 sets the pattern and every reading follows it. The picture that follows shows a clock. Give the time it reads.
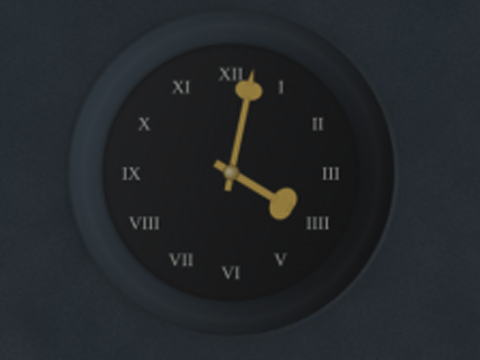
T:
4.02
